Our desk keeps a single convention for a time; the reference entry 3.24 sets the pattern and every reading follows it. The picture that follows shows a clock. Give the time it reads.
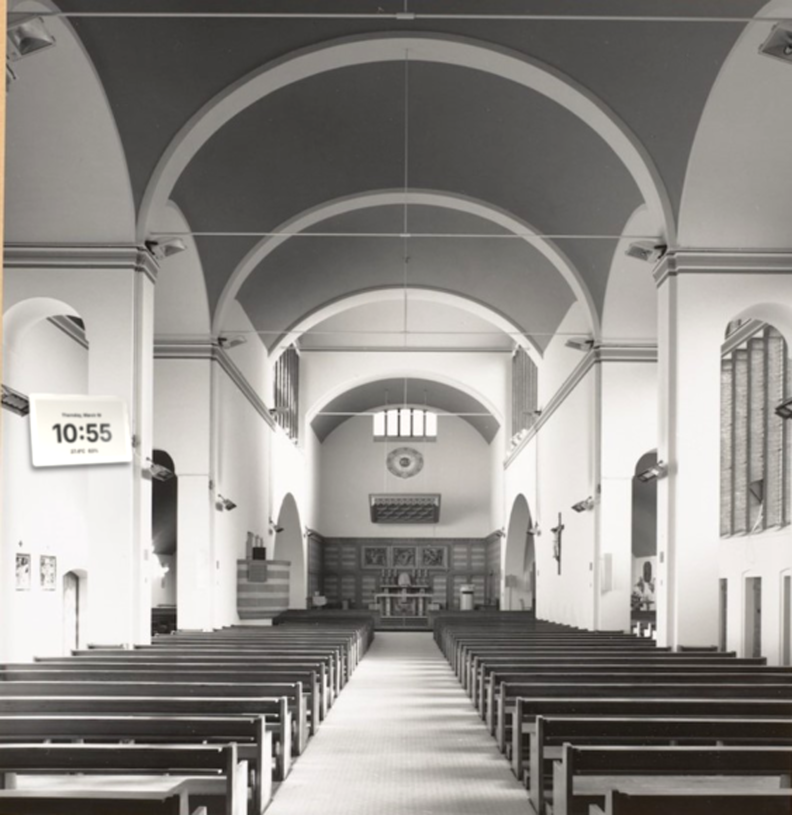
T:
10.55
